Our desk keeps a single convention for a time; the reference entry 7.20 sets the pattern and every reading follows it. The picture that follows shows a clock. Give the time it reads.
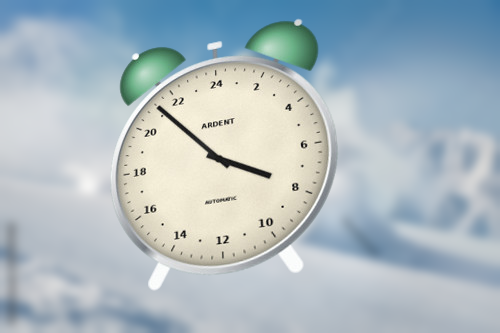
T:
7.53
